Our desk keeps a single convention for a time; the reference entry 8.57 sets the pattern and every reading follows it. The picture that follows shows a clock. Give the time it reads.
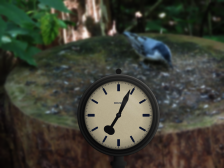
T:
7.04
